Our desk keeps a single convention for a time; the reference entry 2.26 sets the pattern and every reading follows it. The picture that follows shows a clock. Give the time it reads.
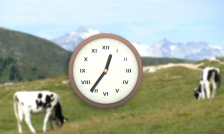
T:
12.36
